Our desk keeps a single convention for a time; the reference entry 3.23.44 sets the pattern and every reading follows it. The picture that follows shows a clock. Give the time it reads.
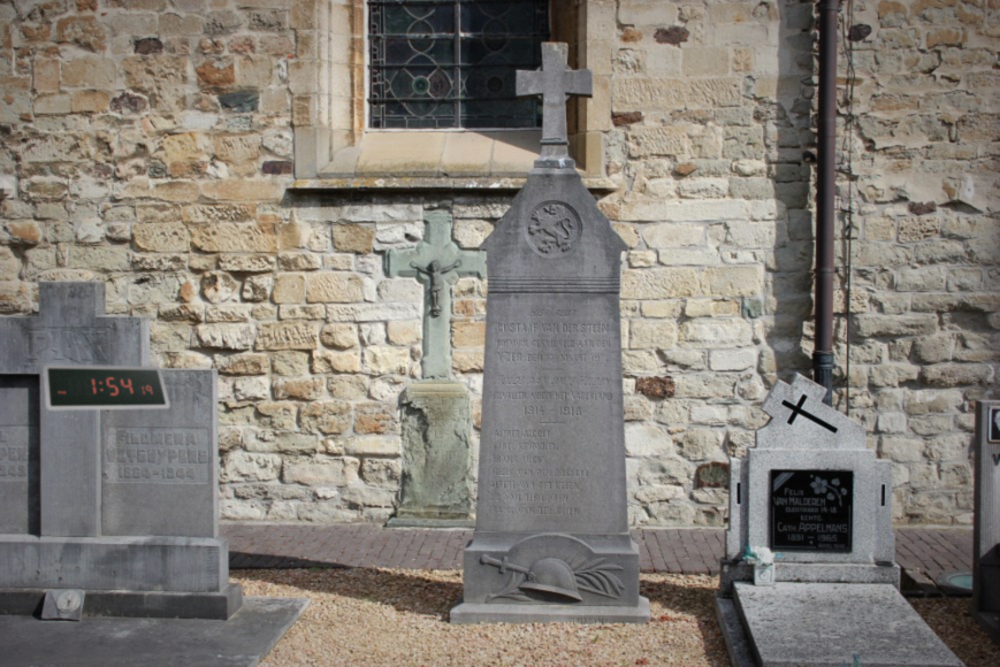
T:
1.54.19
